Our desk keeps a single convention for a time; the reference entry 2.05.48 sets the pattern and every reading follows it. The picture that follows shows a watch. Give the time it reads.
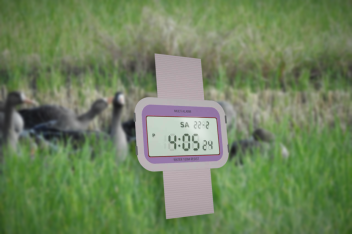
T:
4.05.24
